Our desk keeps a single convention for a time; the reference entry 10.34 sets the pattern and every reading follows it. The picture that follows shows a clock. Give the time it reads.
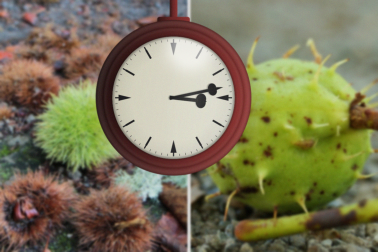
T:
3.13
